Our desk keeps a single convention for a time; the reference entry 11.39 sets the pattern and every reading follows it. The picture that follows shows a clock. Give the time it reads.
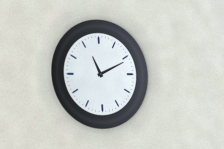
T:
11.11
